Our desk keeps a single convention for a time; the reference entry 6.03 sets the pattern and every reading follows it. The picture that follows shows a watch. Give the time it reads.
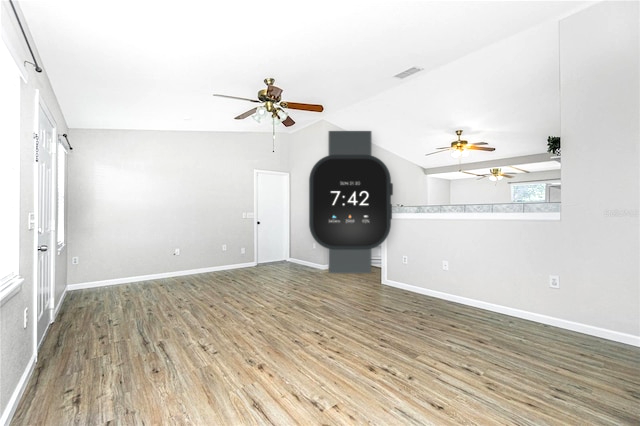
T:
7.42
